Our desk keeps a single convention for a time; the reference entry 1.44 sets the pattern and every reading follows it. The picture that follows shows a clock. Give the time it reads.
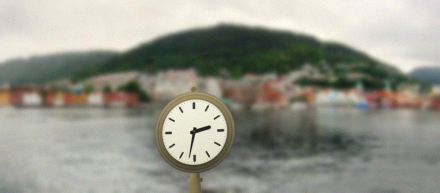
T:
2.32
